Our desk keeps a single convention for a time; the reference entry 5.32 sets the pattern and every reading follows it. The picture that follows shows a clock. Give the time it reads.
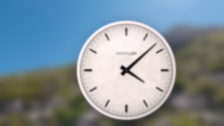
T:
4.08
